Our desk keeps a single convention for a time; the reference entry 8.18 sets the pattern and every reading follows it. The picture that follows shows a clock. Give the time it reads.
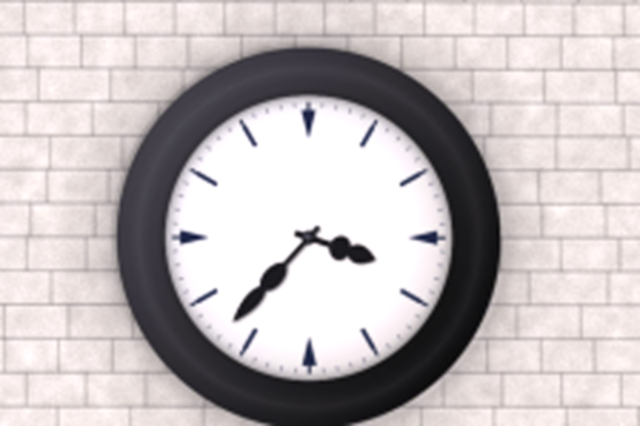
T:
3.37
